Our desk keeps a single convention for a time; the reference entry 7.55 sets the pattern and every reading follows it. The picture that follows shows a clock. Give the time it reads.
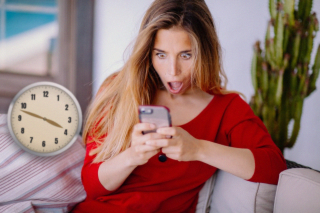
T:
3.48
